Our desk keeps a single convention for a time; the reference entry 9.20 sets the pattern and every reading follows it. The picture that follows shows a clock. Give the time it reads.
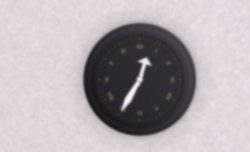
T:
12.35
